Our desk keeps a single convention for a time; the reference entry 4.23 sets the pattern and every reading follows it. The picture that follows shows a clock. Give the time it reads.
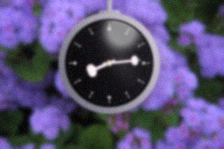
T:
8.14
